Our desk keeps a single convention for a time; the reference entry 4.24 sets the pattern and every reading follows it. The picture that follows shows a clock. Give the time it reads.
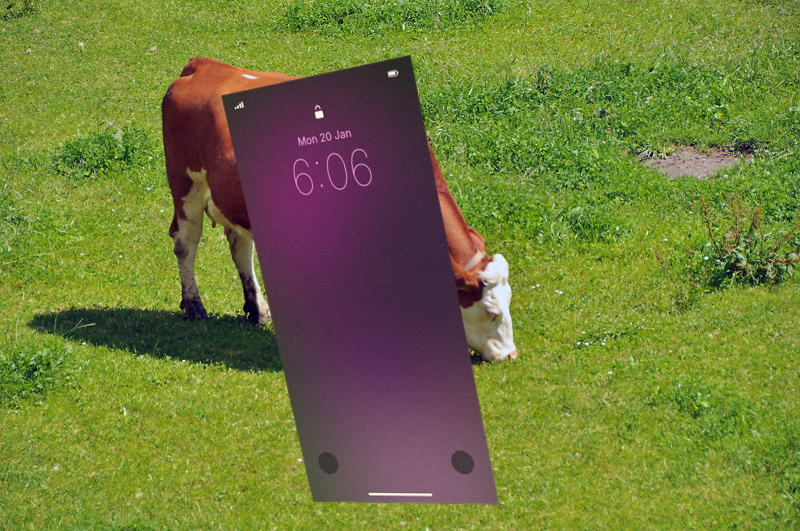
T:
6.06
